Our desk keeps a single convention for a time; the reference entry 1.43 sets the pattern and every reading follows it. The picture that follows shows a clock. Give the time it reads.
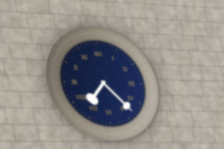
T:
7.23
